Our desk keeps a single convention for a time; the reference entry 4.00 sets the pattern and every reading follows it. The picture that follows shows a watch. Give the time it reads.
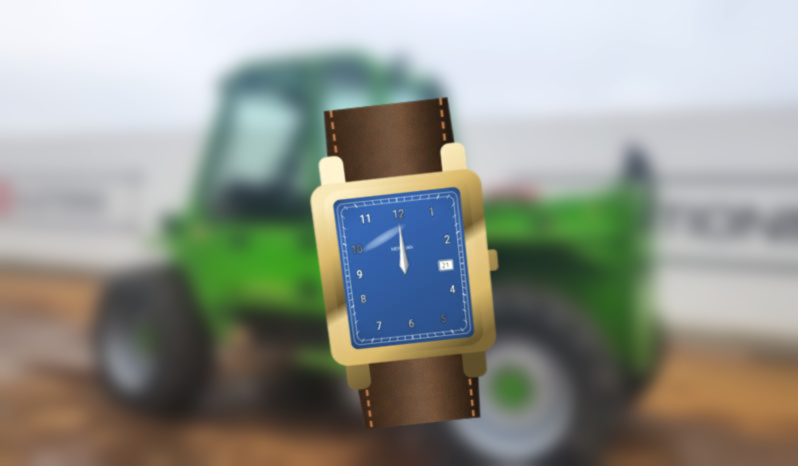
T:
12.00
